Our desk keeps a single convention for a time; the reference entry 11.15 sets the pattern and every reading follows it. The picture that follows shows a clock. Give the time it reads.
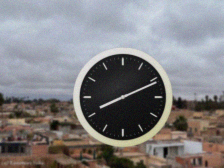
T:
8.11
